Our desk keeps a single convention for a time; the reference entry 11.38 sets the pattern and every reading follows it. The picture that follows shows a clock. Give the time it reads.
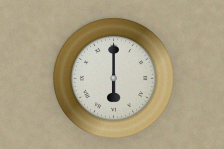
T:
6.00
